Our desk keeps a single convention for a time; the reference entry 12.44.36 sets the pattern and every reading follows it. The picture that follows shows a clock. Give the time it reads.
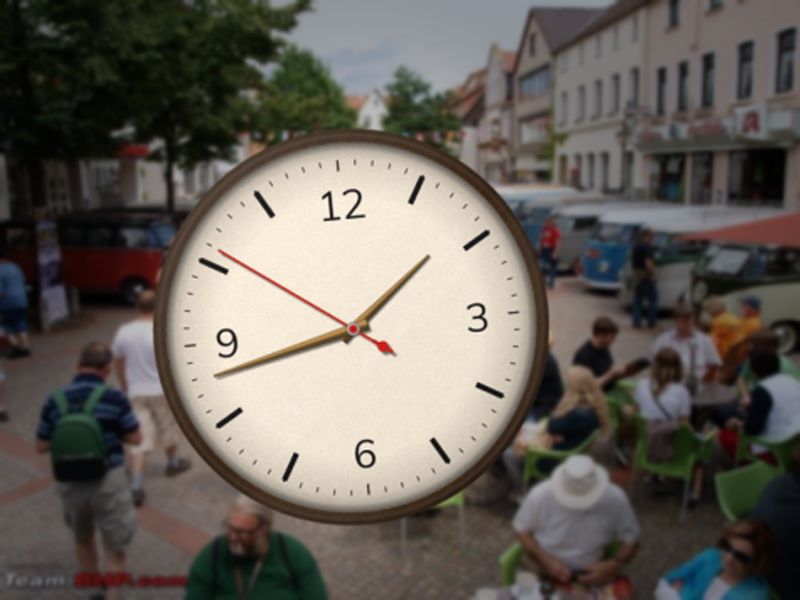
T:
1.42.51
